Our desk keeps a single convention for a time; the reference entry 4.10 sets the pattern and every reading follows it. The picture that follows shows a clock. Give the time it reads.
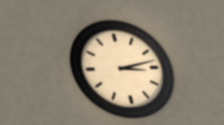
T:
3.13
